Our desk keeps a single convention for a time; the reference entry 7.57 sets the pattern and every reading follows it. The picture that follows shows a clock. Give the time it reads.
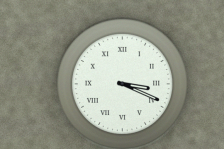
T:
3.19
